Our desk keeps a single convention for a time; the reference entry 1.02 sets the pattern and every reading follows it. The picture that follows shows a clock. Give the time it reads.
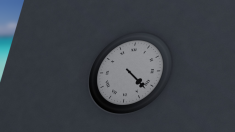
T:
4.22
